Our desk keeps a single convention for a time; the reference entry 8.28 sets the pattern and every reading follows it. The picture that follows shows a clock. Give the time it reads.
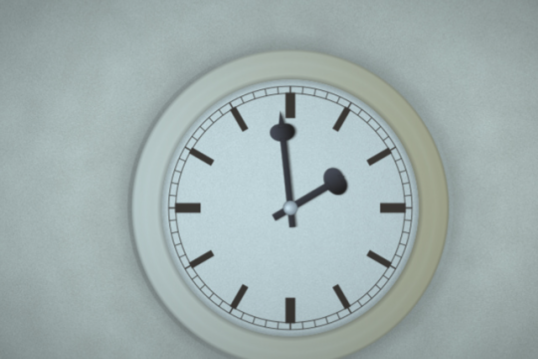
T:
1.59
